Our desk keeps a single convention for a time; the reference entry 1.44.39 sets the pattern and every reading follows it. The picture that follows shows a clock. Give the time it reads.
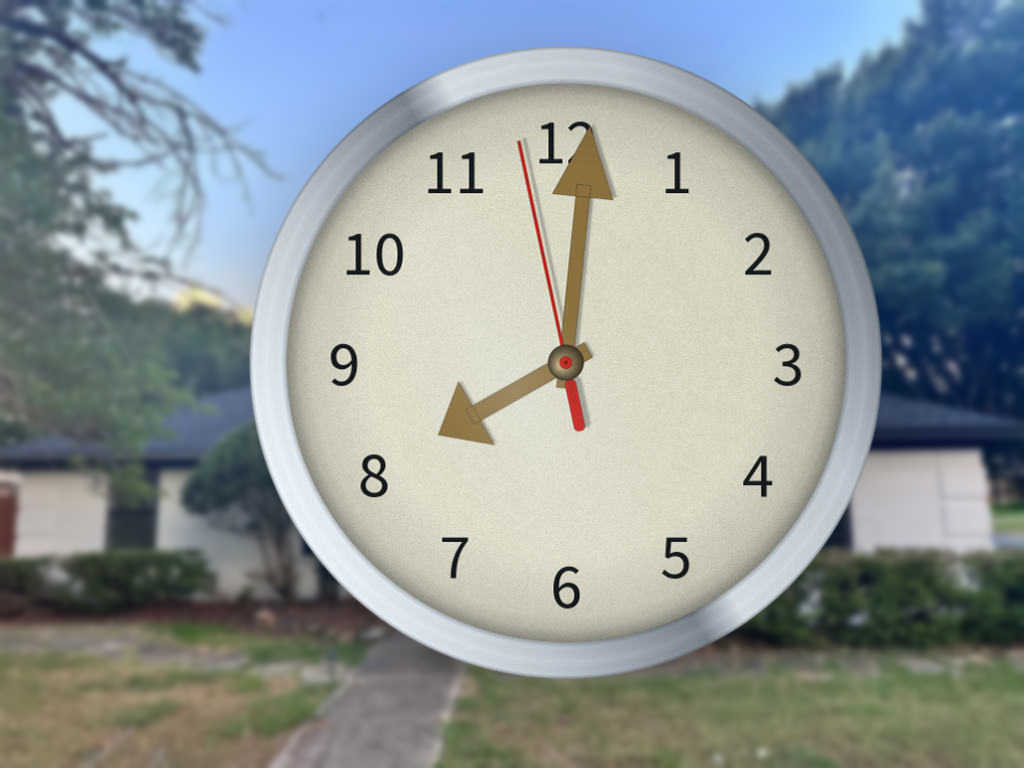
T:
8.00.58
